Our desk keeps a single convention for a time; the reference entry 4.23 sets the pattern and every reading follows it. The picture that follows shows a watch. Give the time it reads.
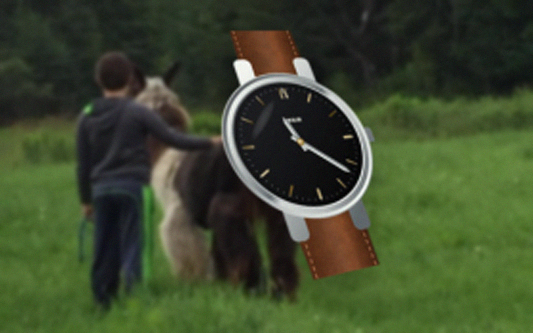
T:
11.22
